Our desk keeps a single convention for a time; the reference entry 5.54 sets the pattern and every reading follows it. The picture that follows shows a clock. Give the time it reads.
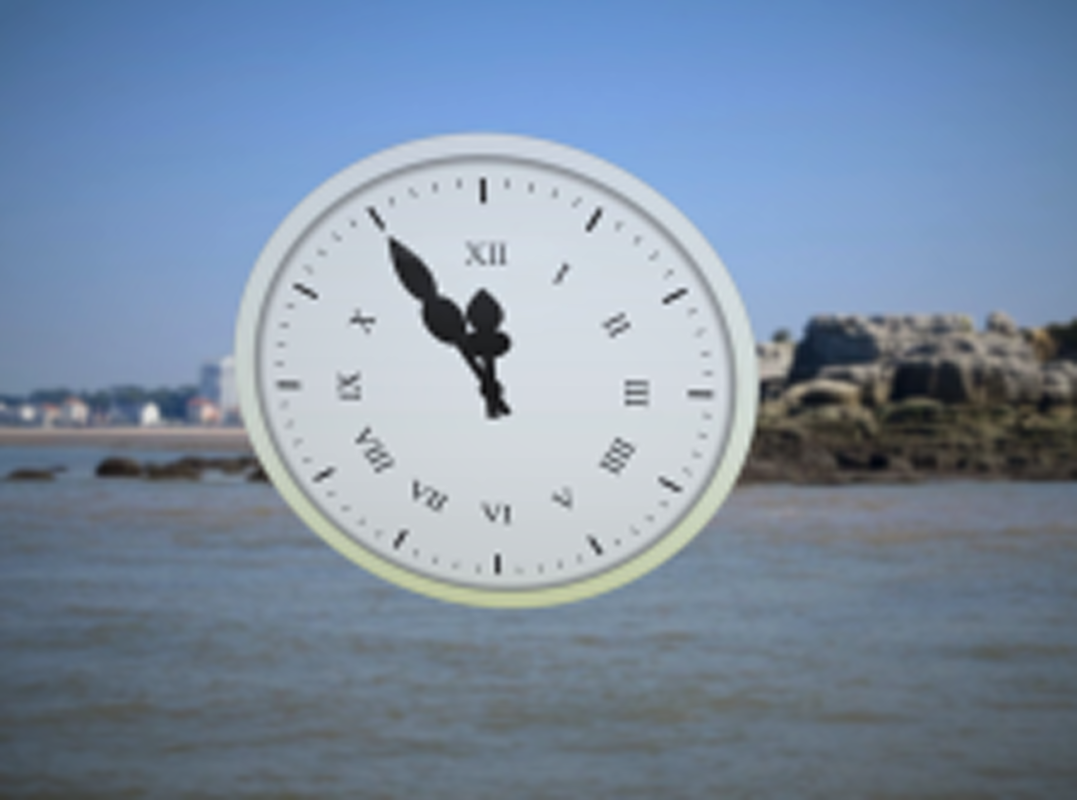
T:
11.55
